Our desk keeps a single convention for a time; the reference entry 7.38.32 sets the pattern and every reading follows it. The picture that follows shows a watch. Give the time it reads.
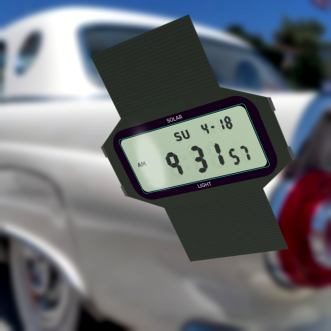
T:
9.31.57
